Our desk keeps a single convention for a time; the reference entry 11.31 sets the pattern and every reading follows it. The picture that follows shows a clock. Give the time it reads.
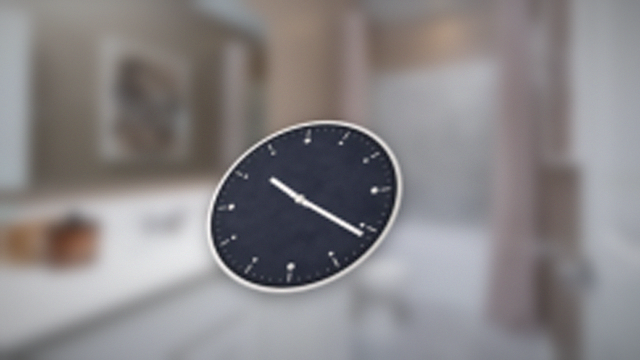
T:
10.21
